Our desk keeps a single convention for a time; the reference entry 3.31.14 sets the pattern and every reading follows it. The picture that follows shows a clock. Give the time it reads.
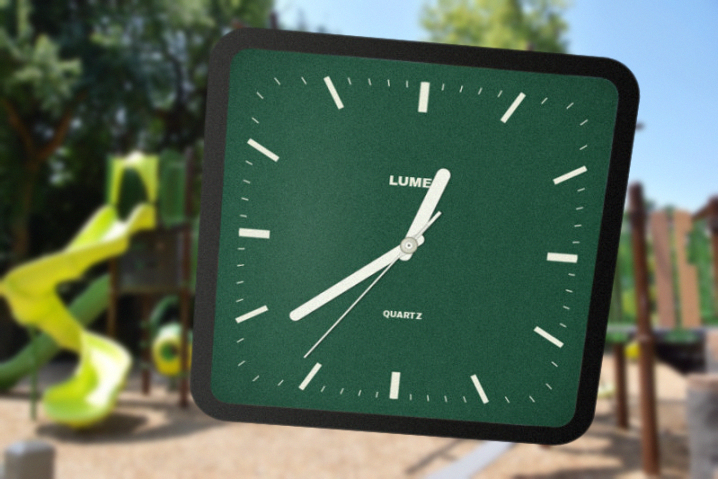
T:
12.38.36
